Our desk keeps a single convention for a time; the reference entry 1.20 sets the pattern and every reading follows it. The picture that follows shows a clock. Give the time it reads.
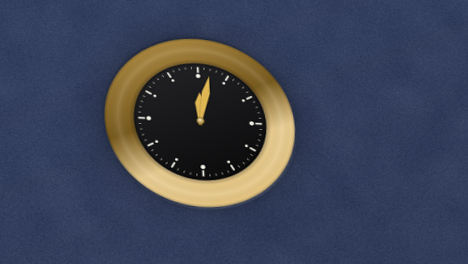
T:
12.02
